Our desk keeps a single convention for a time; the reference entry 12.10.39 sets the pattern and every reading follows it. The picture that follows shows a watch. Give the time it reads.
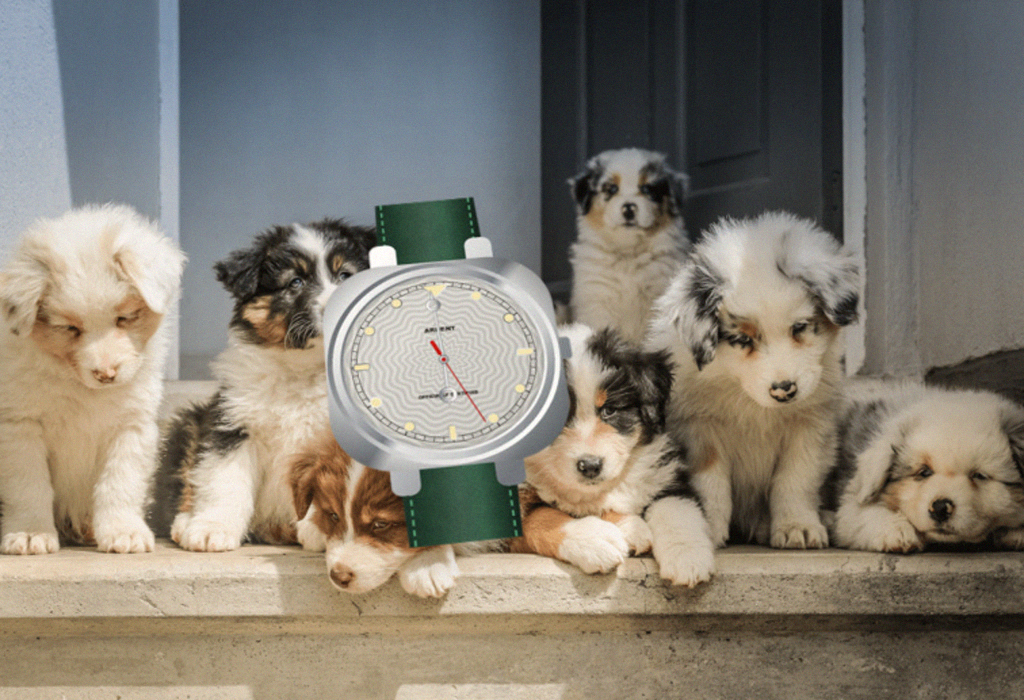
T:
5.59.26
